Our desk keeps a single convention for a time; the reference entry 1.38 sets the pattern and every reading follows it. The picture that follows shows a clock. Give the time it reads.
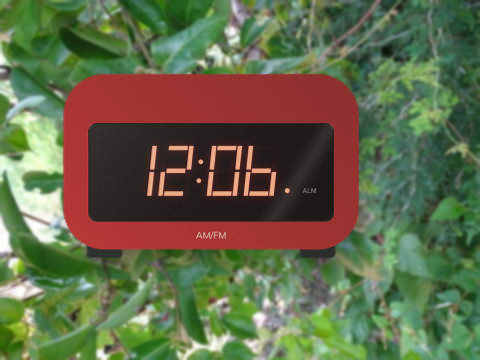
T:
12.06
